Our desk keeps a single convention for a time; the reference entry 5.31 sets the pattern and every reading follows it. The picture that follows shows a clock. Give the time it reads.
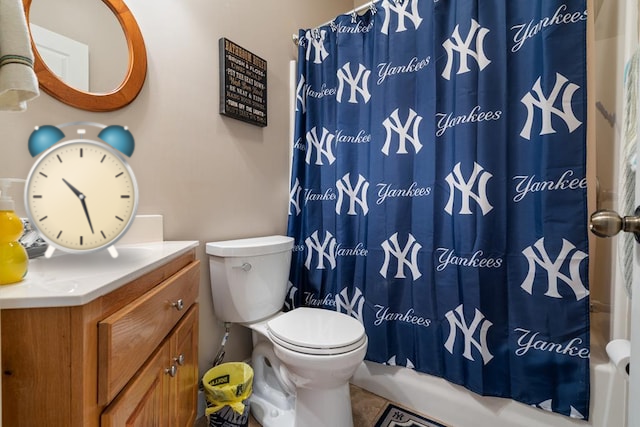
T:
10.27
